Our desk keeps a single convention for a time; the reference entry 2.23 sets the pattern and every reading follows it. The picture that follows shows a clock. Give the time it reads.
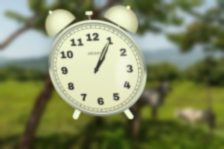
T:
1.05
